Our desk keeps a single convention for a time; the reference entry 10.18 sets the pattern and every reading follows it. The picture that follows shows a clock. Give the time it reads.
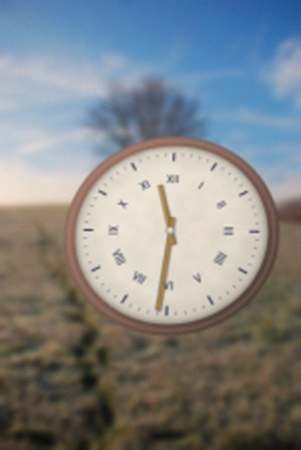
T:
11.31
